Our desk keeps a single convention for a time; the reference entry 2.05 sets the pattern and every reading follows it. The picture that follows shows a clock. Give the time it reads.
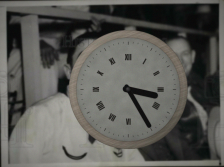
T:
3.25
